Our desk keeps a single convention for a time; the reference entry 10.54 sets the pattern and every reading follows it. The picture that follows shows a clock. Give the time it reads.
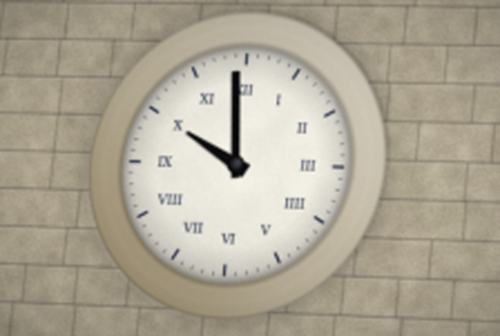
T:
9.59
